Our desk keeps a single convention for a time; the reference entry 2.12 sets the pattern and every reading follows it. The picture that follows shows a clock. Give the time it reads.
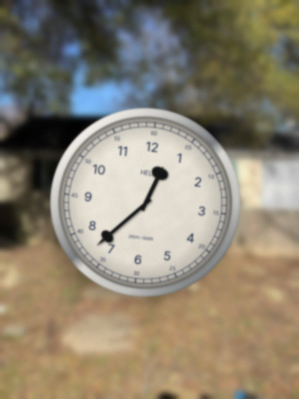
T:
12.37
